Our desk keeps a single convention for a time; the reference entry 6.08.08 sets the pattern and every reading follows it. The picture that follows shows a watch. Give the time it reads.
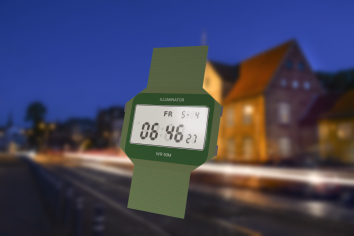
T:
6.46.27
